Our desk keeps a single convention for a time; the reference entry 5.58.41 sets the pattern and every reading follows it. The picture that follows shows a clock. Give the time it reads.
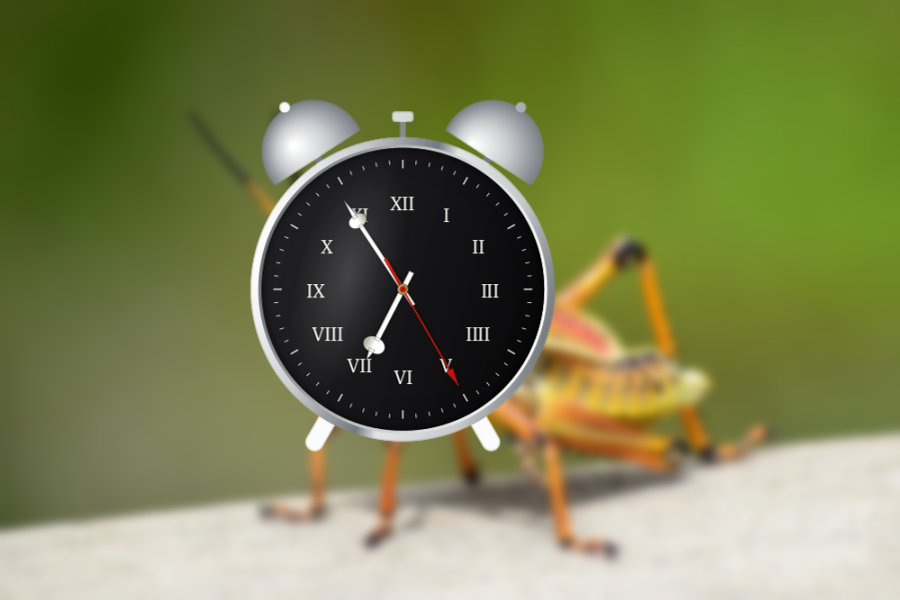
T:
6.54.25
